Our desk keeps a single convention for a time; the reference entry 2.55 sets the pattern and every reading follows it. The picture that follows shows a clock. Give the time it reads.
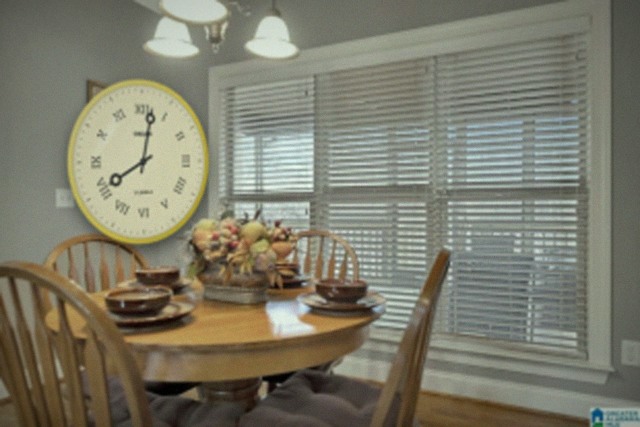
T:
8.02
